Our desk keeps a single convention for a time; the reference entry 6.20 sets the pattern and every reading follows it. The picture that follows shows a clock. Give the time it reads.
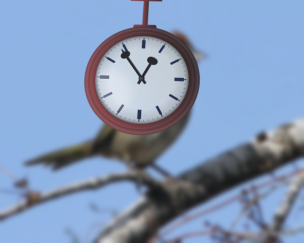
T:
12.54
